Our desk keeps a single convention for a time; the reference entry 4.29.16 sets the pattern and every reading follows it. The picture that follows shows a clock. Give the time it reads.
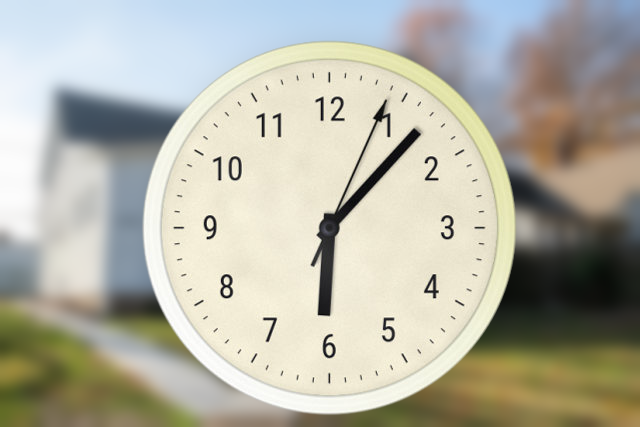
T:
6.07.04
